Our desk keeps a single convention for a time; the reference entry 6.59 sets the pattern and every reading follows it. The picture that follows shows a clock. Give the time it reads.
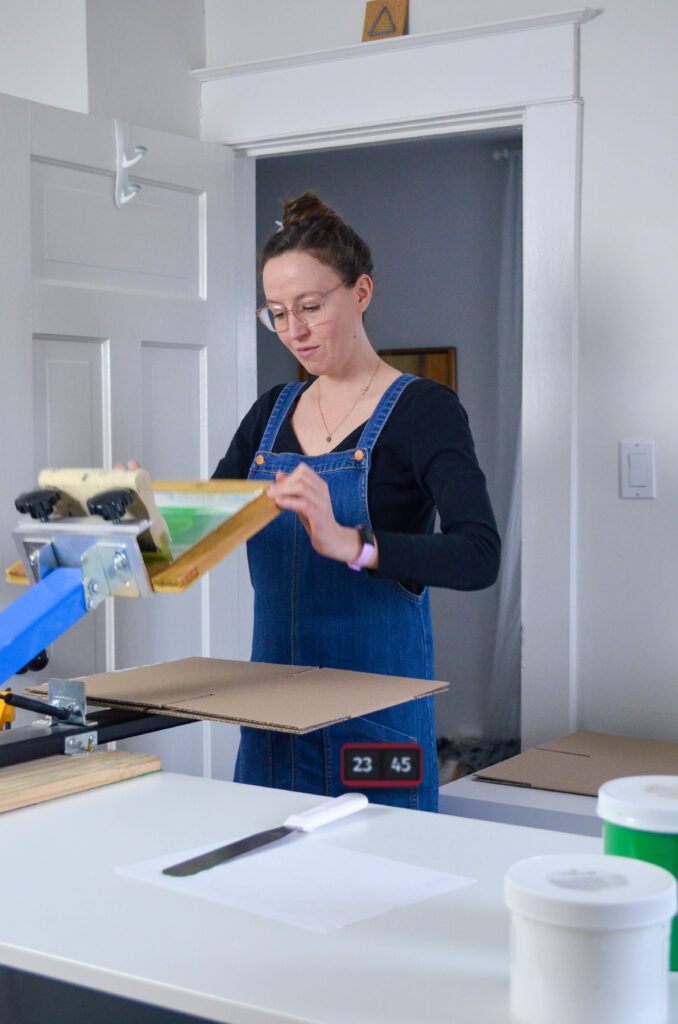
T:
23.45
